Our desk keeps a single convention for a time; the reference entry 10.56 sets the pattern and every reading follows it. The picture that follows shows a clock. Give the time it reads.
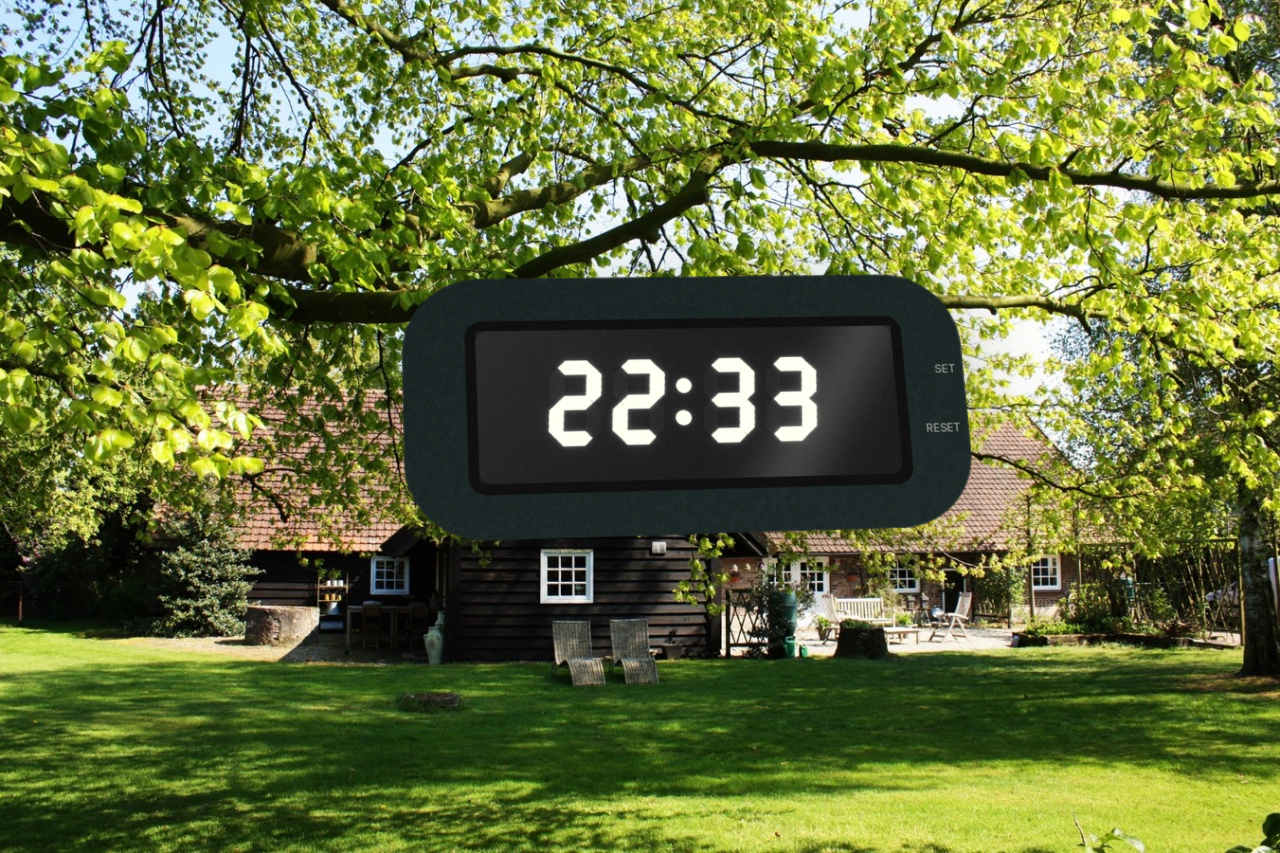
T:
22.33
